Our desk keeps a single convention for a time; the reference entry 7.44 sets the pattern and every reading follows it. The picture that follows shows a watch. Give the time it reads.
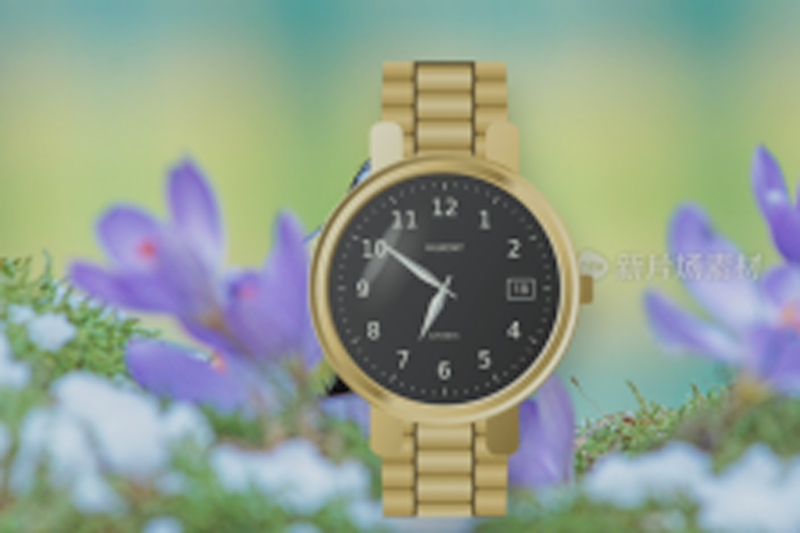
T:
6.51
